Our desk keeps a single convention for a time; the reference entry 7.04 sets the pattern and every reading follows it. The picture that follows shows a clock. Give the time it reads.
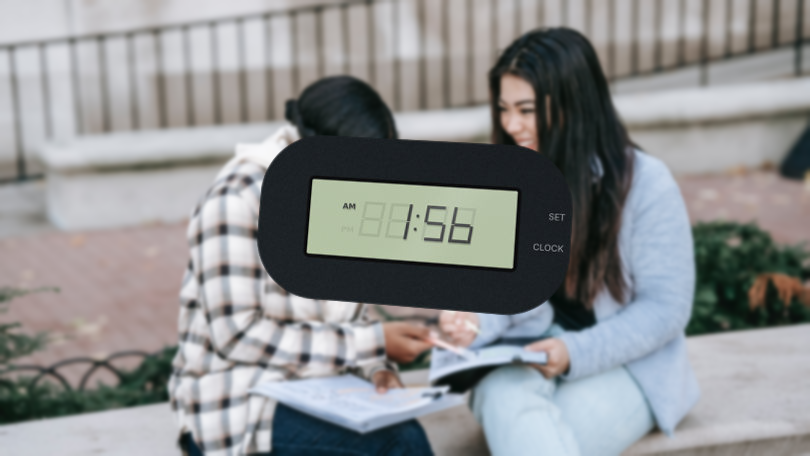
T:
1.56
